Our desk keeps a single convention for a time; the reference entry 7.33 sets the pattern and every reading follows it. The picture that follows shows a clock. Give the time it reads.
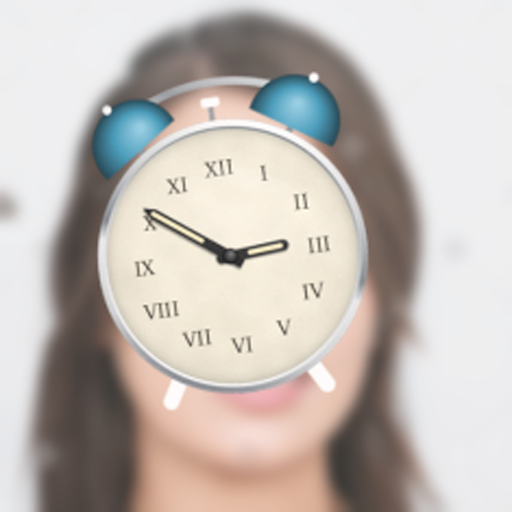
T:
2.51
